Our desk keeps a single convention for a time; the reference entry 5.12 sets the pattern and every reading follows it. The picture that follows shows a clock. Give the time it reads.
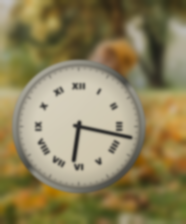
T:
6.17
